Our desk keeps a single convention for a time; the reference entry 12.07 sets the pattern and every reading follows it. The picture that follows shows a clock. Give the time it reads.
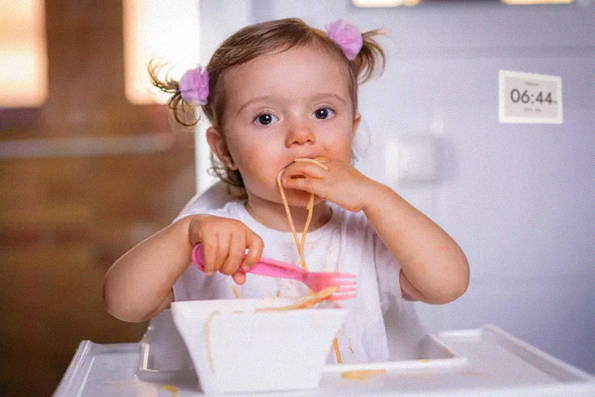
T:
6.44
